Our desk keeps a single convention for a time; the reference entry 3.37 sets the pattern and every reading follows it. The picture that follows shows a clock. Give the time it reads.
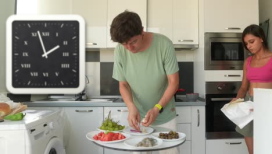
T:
1.57
